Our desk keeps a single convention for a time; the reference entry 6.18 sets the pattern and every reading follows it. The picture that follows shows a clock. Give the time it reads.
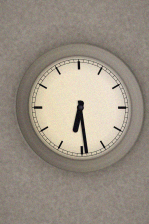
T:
6.29
